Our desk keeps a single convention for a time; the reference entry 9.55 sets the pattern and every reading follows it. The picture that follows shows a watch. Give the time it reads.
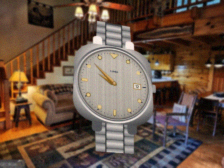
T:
9.52
